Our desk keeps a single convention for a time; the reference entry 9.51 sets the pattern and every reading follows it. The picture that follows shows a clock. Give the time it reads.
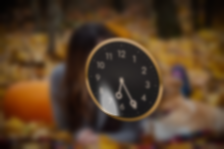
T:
6.25
